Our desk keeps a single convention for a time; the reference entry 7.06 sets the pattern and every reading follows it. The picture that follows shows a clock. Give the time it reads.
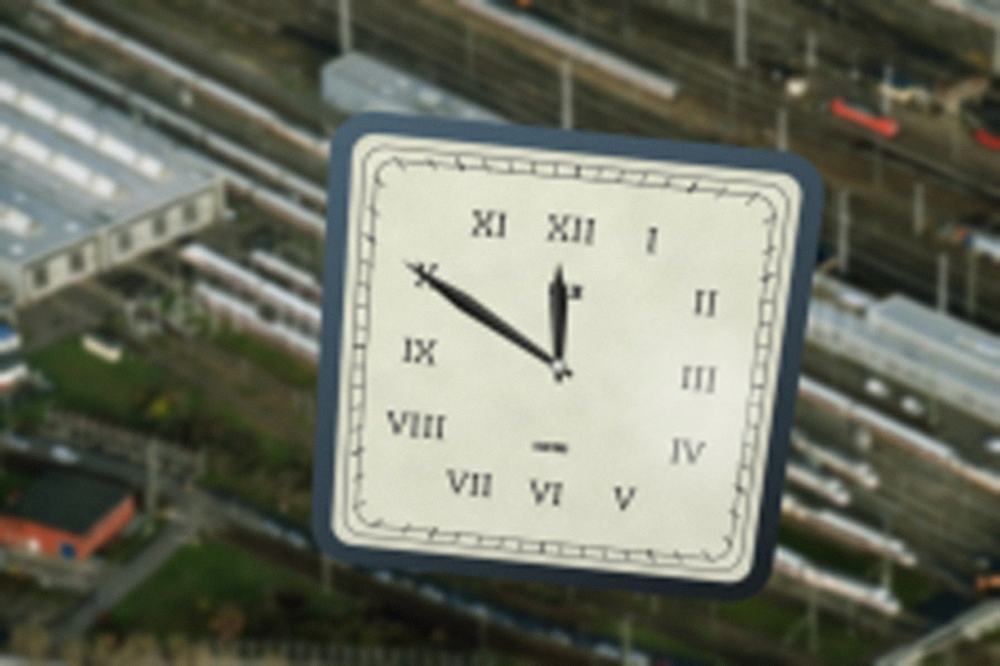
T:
11.50
